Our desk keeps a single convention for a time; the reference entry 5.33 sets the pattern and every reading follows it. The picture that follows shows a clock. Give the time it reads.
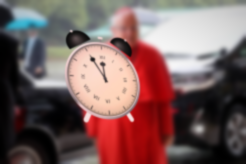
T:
11.55
